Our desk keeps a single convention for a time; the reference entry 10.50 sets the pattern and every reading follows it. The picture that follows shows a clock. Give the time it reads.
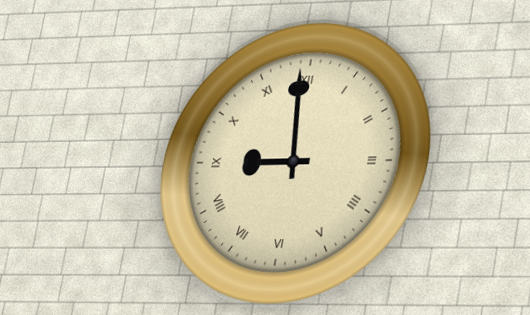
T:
8.59
